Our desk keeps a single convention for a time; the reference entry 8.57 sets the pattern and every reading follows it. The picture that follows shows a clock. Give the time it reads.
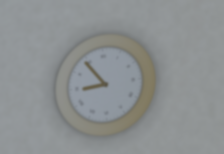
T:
8.54
